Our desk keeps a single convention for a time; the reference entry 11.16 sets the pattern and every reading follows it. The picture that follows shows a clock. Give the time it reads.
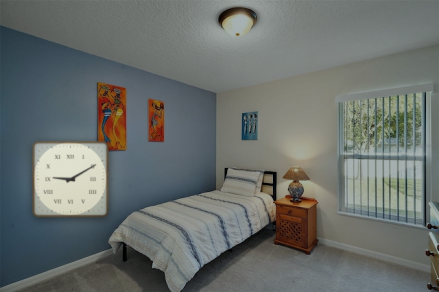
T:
9.10
